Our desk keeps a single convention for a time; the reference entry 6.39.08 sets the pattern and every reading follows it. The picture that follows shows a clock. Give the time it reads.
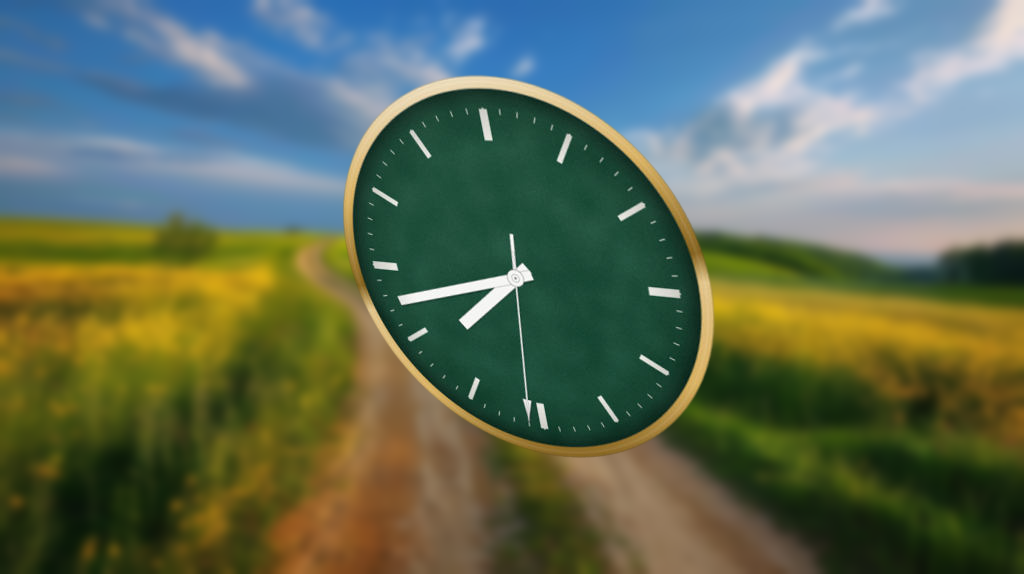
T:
7.42.31
